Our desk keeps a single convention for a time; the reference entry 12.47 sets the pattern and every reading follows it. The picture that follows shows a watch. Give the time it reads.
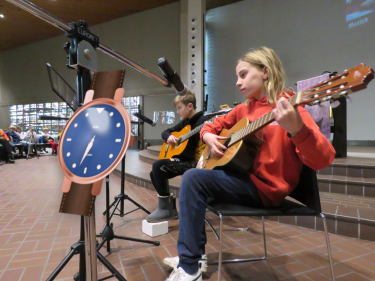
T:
6.33
